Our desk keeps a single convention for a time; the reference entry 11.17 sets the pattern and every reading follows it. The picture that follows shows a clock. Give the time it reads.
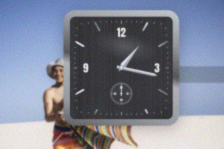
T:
1.17
